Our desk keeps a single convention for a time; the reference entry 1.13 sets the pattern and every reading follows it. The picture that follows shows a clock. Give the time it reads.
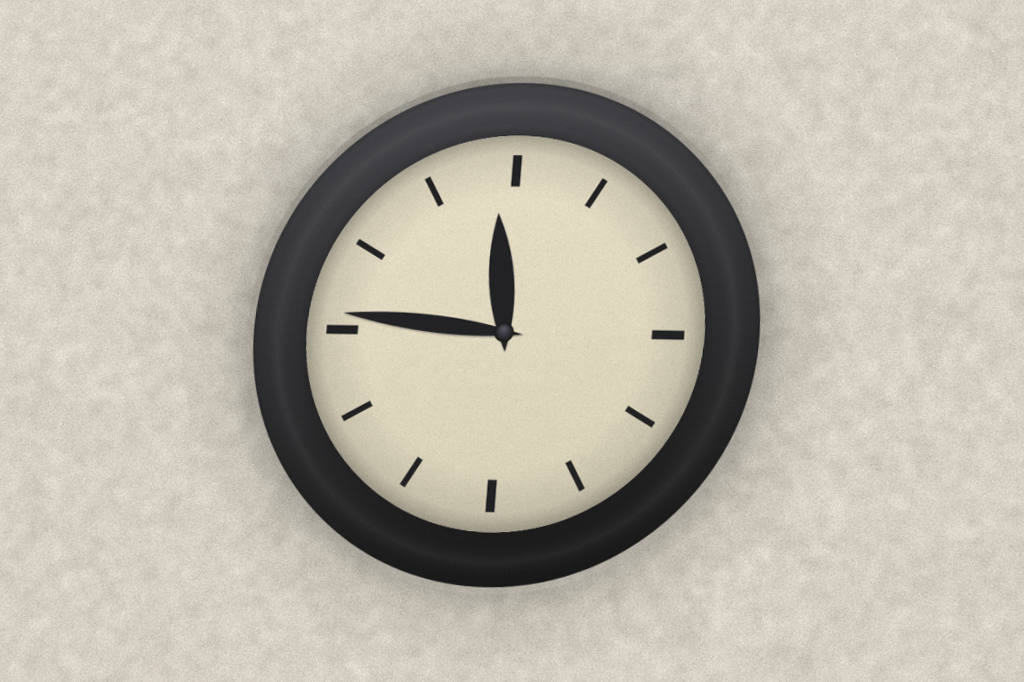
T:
11.46
